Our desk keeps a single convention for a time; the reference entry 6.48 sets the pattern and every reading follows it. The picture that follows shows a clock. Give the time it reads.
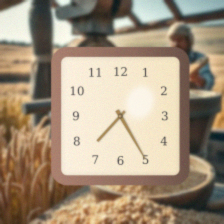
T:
7.25
